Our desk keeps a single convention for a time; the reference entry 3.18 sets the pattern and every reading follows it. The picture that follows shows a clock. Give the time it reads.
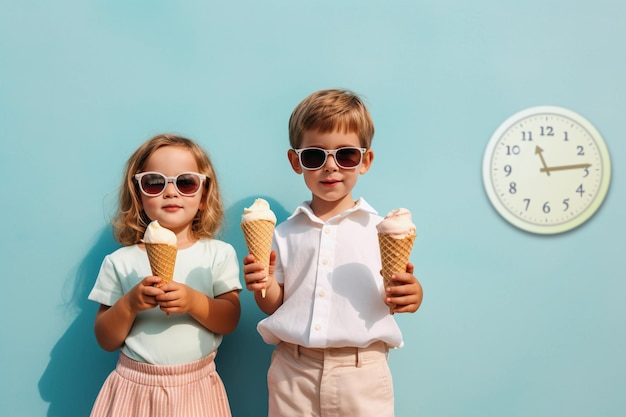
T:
11.14
